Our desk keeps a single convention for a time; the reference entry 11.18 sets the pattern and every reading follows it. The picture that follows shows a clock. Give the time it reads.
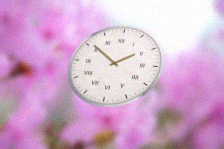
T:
1.51
